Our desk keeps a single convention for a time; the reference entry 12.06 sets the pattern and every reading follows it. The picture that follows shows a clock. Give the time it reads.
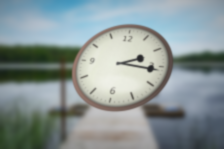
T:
2.16
